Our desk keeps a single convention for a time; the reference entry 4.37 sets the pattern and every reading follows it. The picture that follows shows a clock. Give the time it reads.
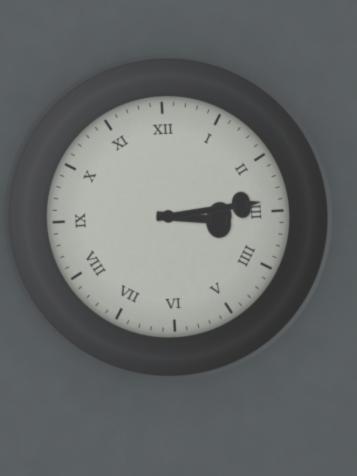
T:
3.14
